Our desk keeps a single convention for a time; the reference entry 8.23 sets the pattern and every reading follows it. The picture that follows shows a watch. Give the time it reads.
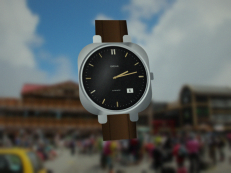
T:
2.13
